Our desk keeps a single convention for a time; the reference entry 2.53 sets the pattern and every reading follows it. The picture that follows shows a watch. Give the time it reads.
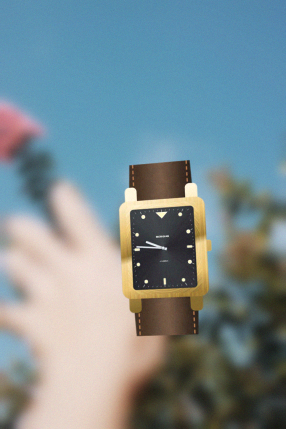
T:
9.46
